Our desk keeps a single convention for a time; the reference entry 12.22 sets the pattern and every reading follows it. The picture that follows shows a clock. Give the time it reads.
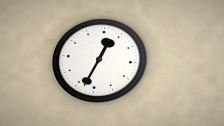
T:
12.33
